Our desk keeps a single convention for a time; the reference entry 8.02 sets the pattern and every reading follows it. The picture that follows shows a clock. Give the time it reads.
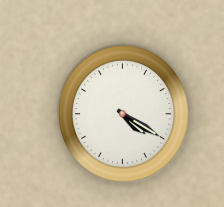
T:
4.20
